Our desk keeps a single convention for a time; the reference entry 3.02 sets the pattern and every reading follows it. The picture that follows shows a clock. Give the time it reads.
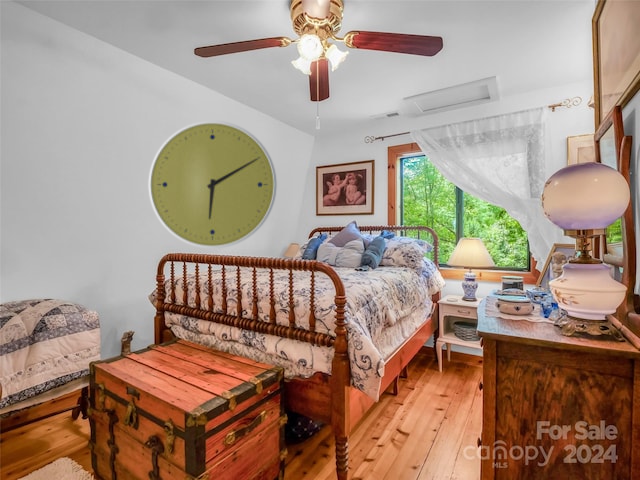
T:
6.10
